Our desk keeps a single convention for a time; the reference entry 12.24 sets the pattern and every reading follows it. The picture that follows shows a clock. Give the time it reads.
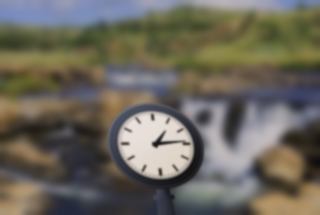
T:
1.14
